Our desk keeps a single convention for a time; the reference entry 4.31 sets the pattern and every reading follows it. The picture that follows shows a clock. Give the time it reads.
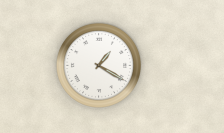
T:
1.20
